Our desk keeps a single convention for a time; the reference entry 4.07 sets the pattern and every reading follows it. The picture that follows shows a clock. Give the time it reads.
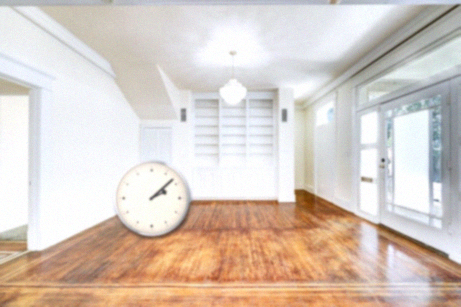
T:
2.08
